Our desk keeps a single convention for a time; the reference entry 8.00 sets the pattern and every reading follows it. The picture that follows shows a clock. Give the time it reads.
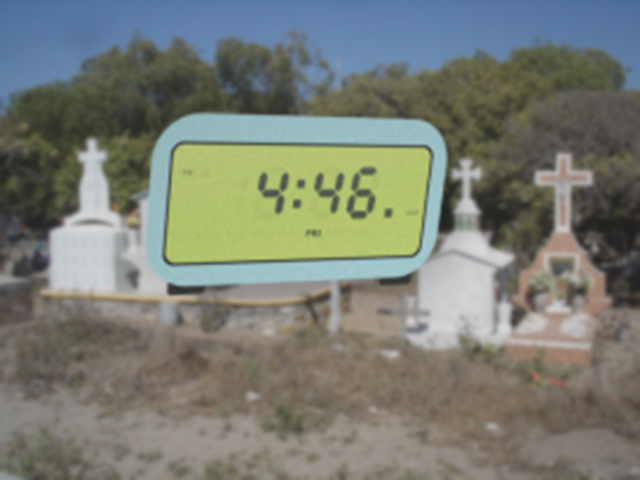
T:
4.46
